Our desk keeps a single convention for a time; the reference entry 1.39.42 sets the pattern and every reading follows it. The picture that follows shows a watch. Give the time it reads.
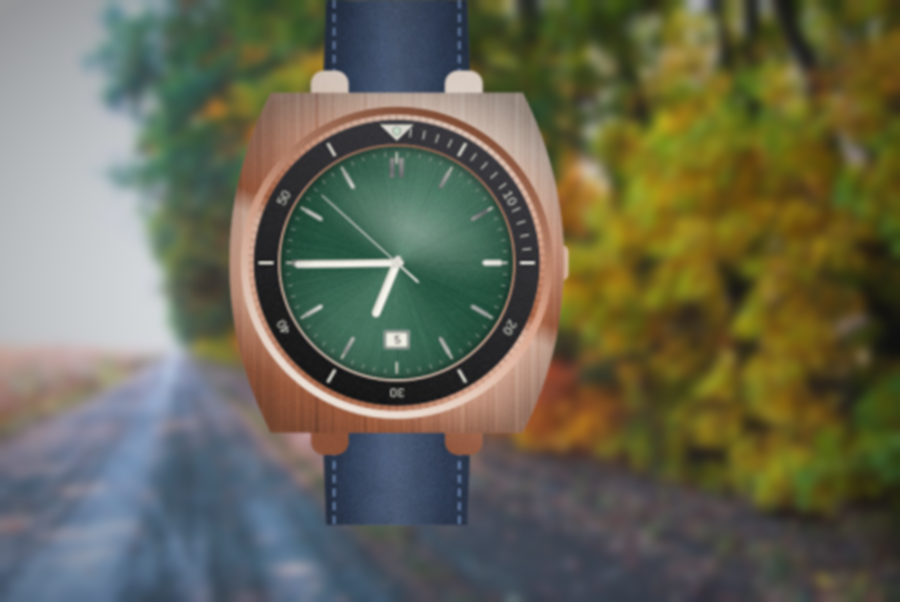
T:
6.44.52
